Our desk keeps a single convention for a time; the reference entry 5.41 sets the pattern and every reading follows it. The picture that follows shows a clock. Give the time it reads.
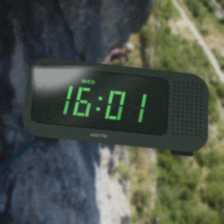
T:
16.01
